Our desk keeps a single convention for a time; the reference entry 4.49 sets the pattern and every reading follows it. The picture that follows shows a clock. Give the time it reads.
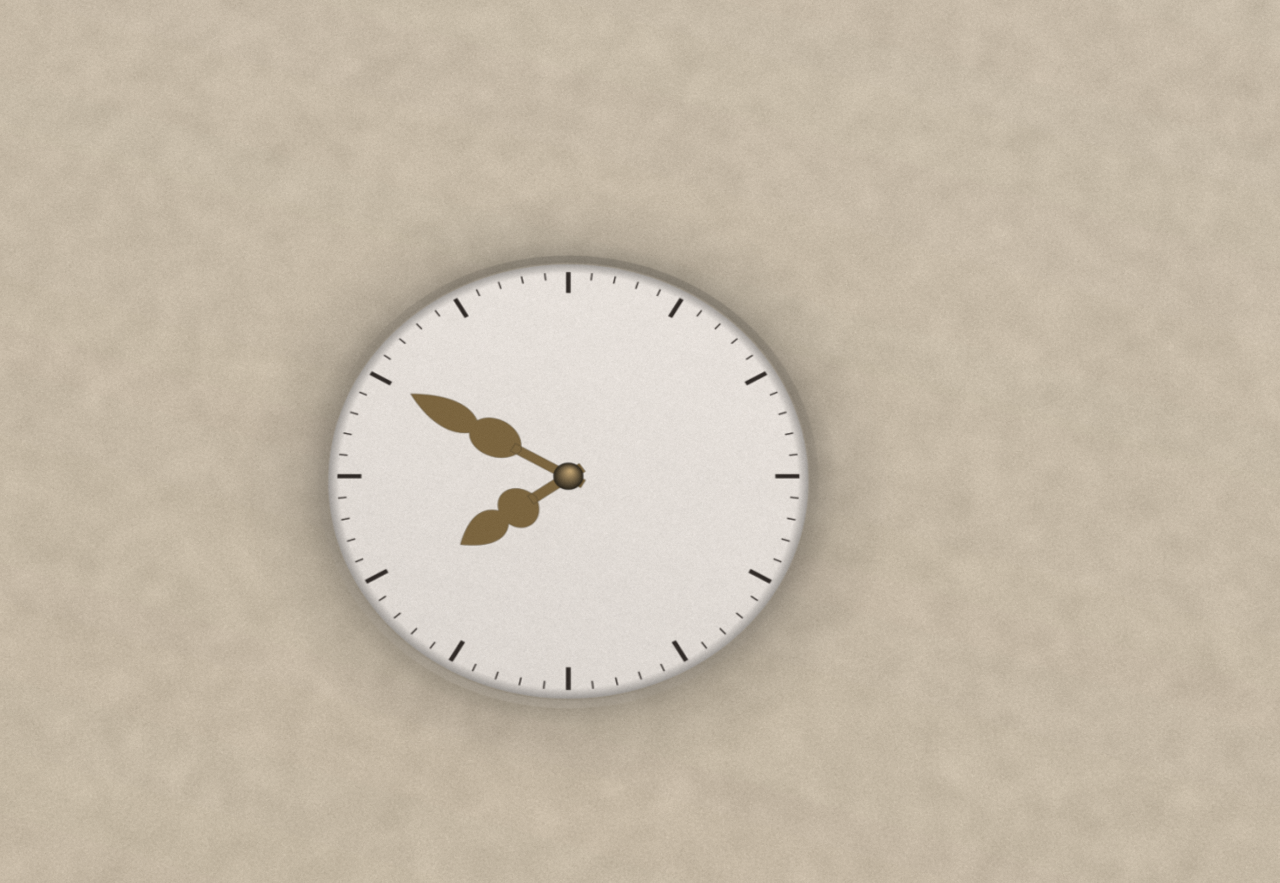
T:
7.50
